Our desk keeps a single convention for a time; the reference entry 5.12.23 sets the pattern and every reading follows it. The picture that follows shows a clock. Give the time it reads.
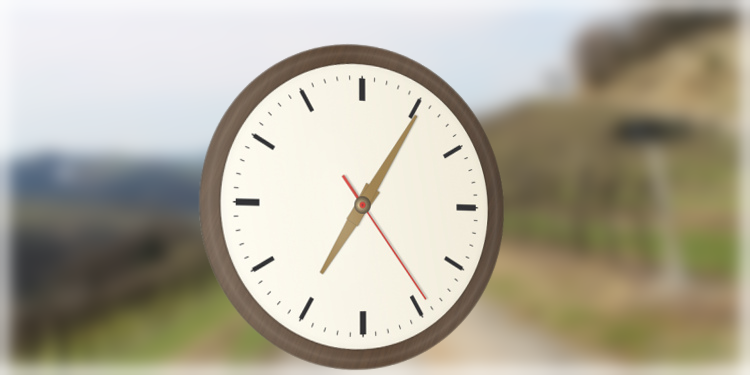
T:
7.05.24
